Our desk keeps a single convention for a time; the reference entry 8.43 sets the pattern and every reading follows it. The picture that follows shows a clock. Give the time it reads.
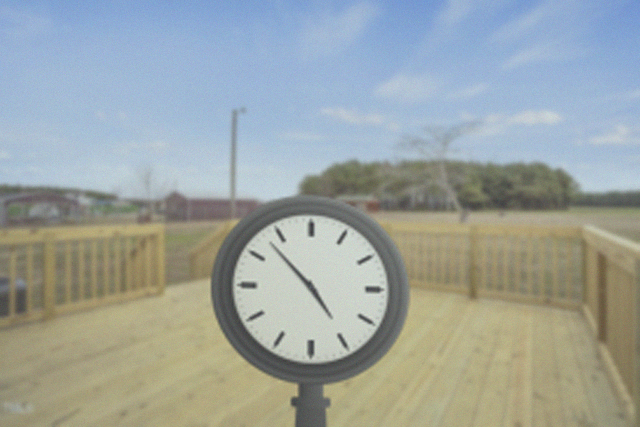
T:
4.53
